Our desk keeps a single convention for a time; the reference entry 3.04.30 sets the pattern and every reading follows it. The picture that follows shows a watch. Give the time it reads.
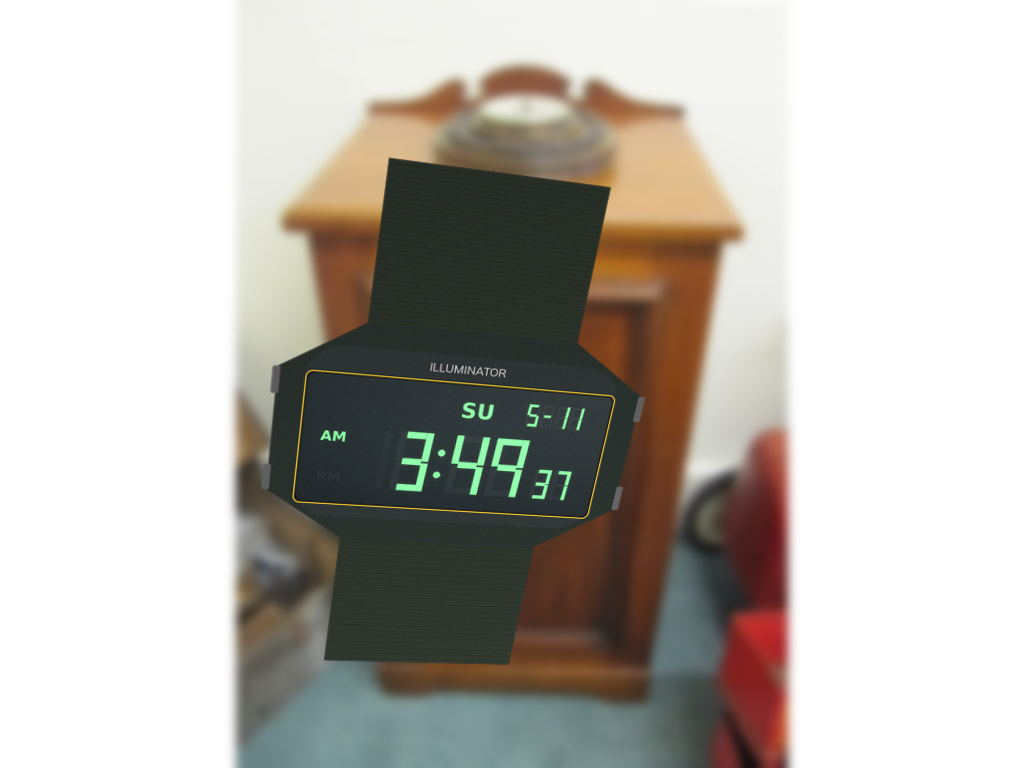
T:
3.49.37
